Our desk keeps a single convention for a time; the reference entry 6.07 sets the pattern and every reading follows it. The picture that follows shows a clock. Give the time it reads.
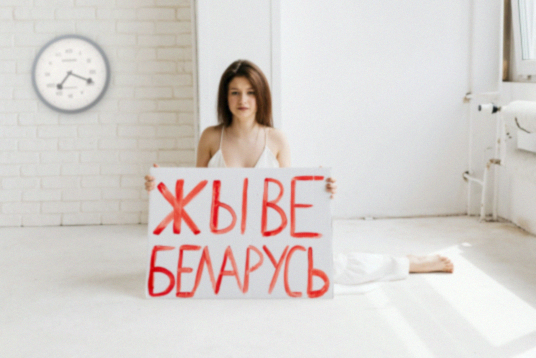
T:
7.19
